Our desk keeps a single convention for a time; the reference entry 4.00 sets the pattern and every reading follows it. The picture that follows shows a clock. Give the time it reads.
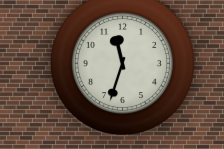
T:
11.33
